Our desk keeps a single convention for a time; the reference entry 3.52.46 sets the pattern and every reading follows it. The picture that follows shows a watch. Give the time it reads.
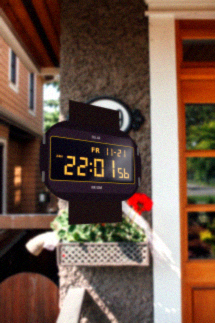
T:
22.01.56
